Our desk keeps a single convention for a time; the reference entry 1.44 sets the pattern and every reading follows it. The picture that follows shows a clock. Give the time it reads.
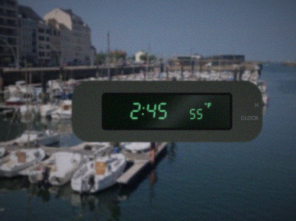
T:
2.45
